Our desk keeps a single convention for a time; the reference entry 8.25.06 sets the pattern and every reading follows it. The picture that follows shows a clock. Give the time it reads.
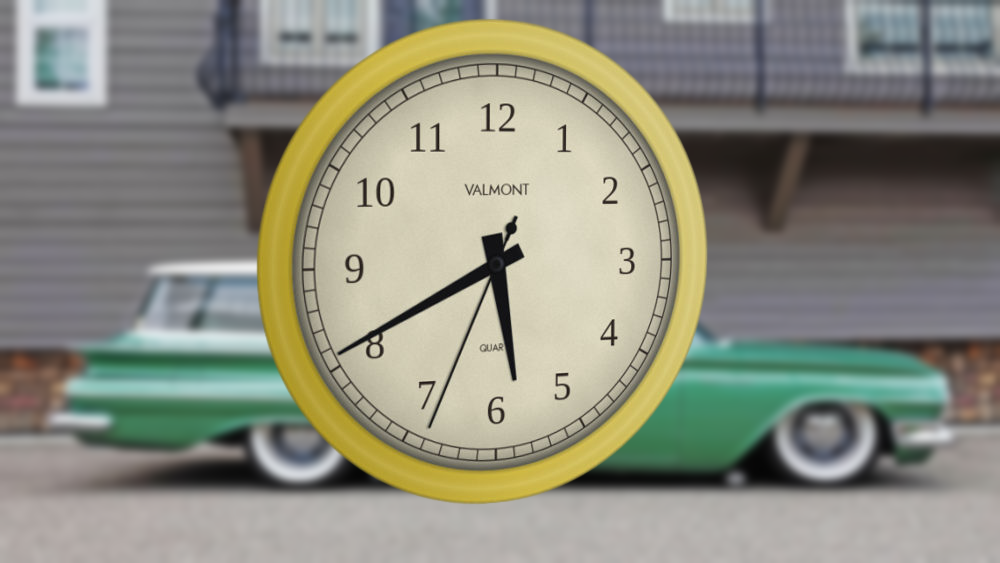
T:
5.40.34
